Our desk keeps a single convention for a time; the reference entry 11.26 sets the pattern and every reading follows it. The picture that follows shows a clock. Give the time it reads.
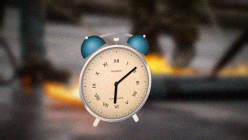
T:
6.09
